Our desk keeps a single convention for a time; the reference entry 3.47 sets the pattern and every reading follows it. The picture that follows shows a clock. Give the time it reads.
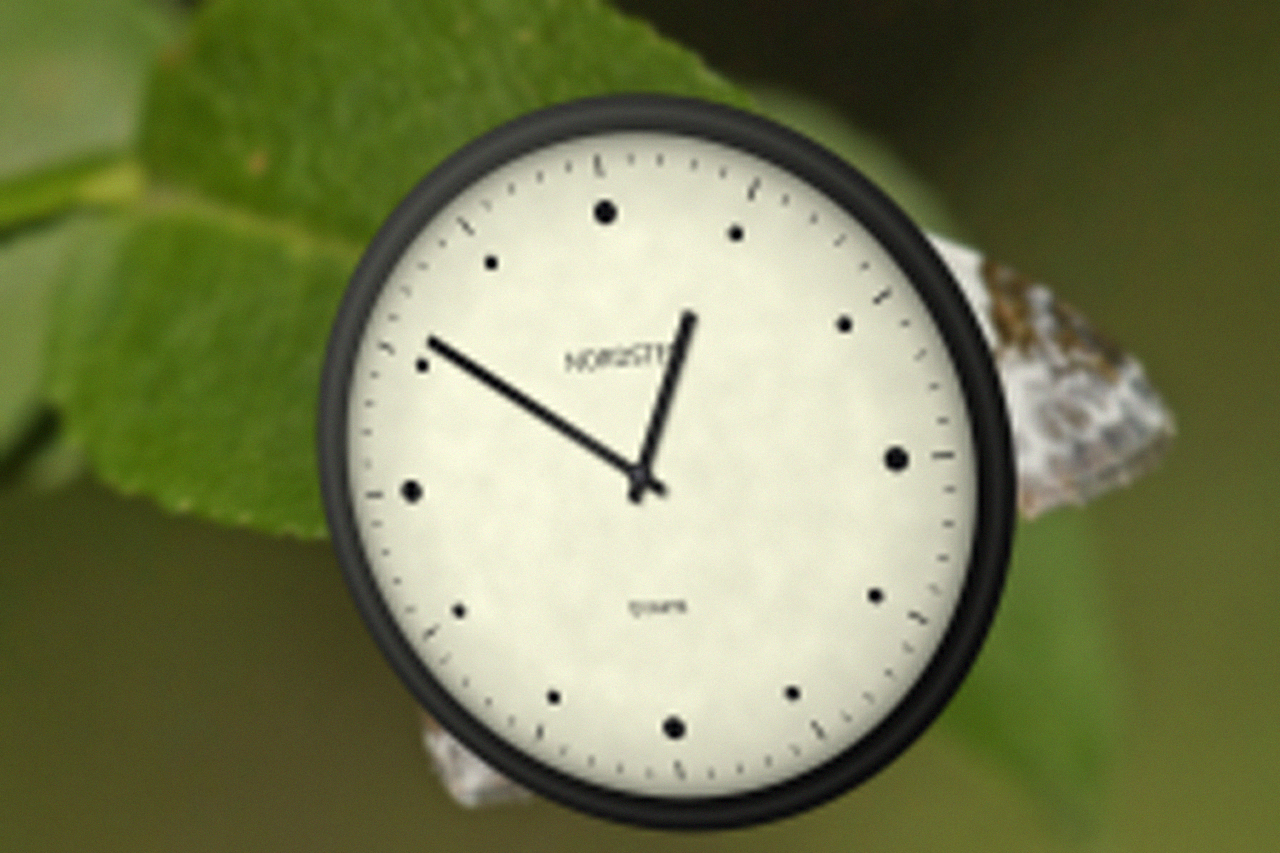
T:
12.51
